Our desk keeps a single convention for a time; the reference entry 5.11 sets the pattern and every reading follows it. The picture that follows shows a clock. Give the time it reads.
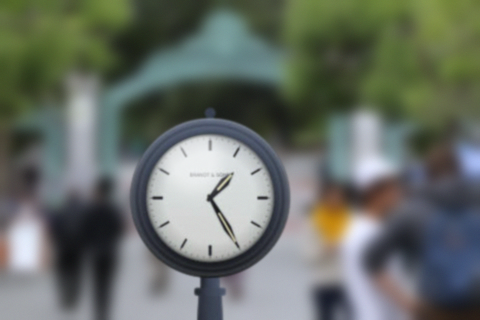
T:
1.25
